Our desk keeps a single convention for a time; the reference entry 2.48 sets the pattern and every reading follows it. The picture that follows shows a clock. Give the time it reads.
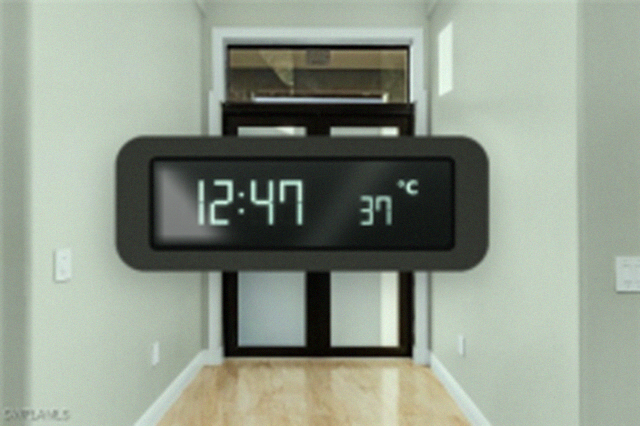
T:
12.47
